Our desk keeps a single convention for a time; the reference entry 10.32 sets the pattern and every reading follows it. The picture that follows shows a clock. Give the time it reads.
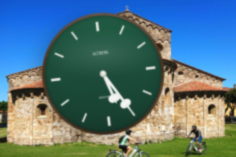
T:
5.25
